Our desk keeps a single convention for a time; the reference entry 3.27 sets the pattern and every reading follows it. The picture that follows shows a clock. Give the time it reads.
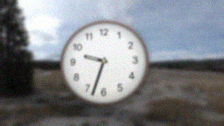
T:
9.33
